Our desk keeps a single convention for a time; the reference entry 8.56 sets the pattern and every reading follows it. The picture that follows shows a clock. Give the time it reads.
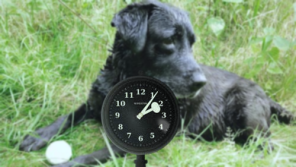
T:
2.06
